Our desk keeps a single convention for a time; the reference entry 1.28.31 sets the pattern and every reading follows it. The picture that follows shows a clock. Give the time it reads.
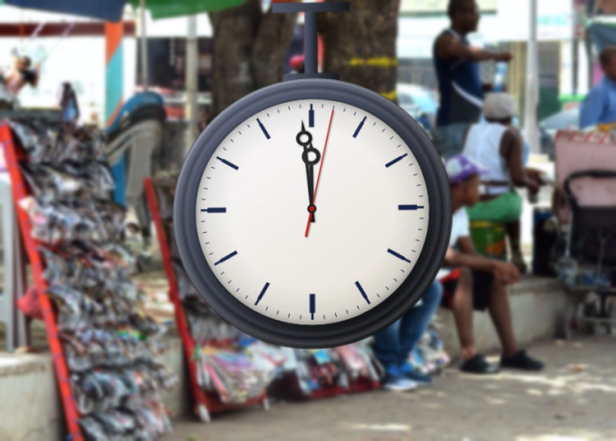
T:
11.59.02
